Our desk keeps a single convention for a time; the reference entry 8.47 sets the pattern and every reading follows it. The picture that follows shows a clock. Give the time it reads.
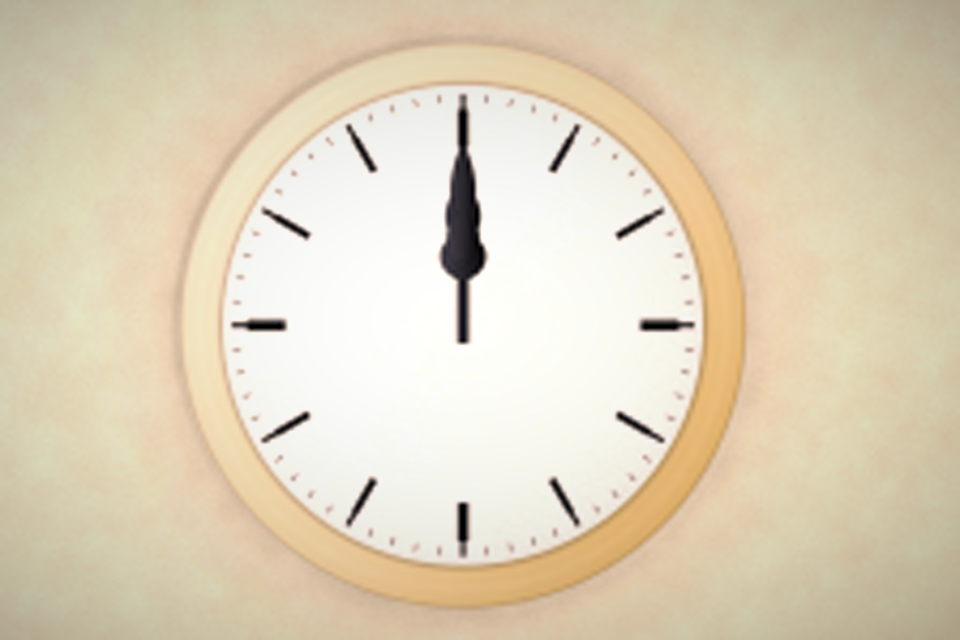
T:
12.00
